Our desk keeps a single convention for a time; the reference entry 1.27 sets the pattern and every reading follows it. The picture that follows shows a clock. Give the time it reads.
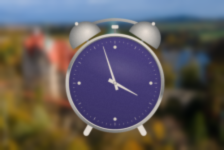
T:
3.57
